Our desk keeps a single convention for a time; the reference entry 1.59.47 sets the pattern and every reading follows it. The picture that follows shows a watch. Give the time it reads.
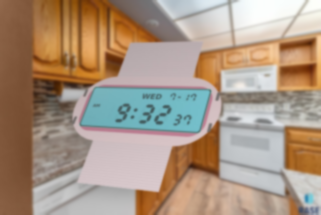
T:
9.32.37
